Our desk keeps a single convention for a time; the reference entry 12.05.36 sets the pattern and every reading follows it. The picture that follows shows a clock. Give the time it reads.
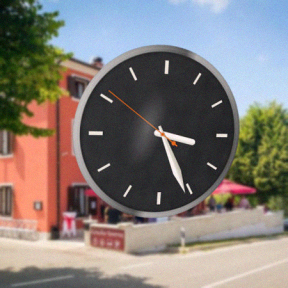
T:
3.25.51
